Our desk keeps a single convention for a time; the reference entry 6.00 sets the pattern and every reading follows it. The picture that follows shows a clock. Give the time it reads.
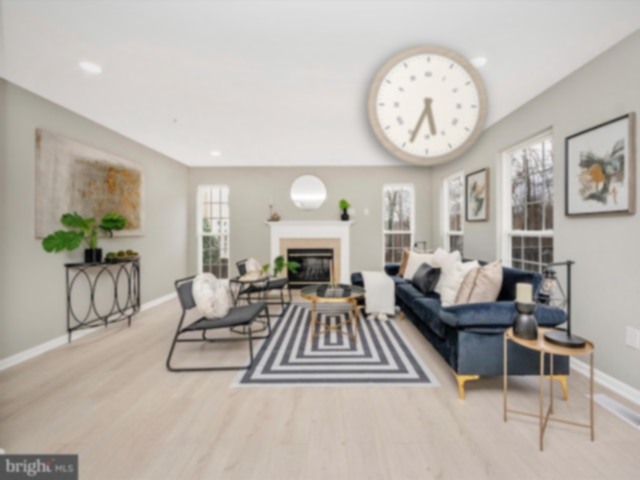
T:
5.34
